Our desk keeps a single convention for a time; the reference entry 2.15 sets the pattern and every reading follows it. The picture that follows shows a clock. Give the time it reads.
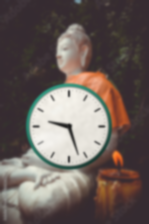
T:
9.27
